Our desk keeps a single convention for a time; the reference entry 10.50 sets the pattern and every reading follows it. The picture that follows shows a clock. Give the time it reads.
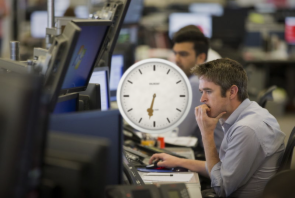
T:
6.32
